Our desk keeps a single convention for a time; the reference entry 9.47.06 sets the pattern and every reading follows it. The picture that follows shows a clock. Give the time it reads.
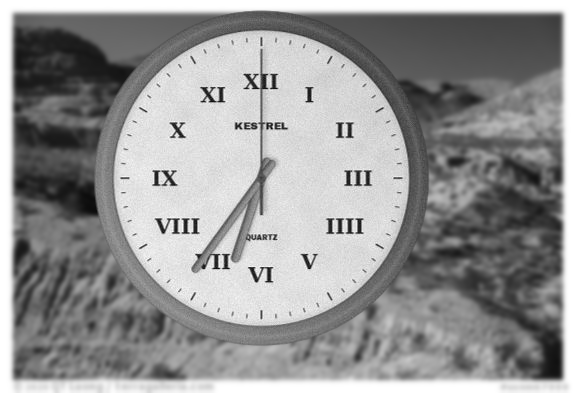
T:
6.36.00
